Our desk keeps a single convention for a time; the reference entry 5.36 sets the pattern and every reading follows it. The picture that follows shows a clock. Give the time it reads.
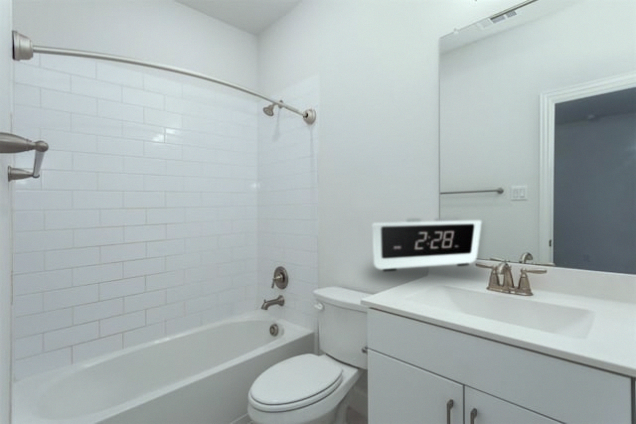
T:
2.28
